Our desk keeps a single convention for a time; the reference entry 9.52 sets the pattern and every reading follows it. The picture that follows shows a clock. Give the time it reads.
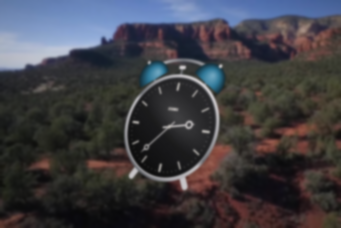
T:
2.37
